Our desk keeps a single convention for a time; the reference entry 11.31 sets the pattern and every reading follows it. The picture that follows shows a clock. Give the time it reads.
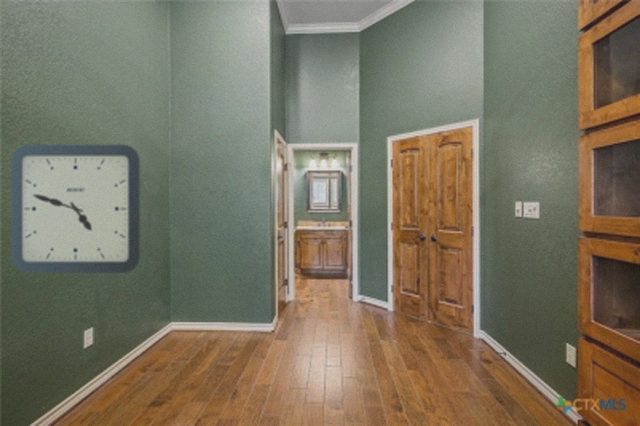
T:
4.48
